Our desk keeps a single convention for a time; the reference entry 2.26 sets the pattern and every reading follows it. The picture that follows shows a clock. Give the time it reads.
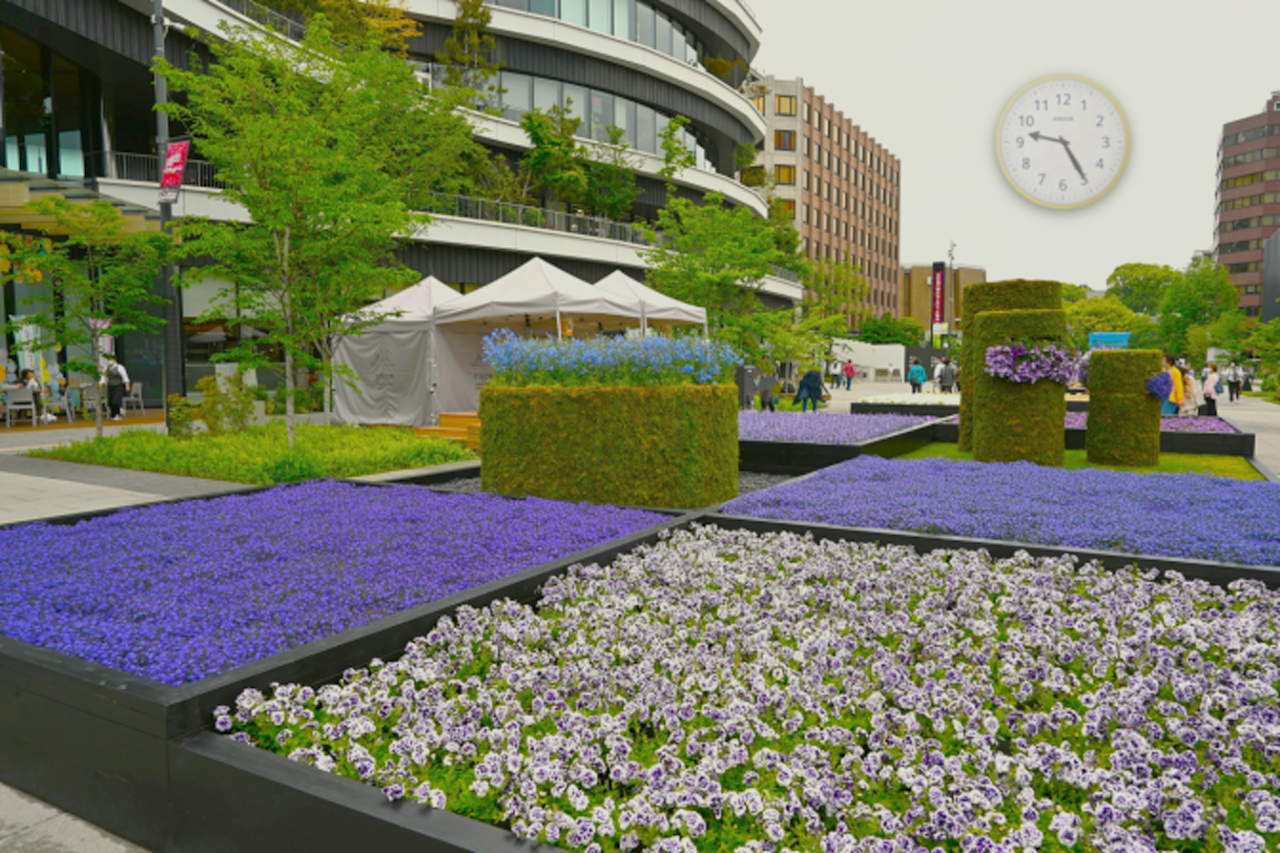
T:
9.25
